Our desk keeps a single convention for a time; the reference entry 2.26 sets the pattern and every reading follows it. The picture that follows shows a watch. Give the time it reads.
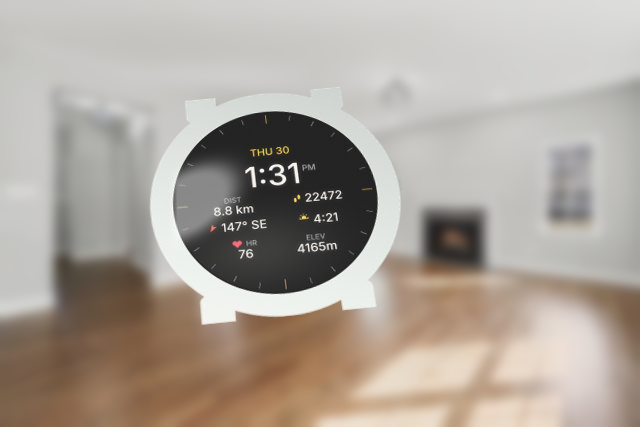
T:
1.31
